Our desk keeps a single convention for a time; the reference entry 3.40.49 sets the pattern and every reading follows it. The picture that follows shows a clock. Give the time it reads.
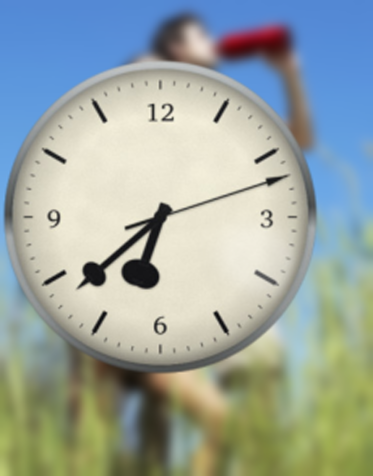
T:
6.38.12
